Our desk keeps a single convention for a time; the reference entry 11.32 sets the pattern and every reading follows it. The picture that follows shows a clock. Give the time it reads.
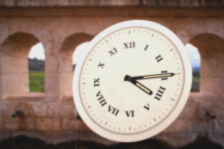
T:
4.15
